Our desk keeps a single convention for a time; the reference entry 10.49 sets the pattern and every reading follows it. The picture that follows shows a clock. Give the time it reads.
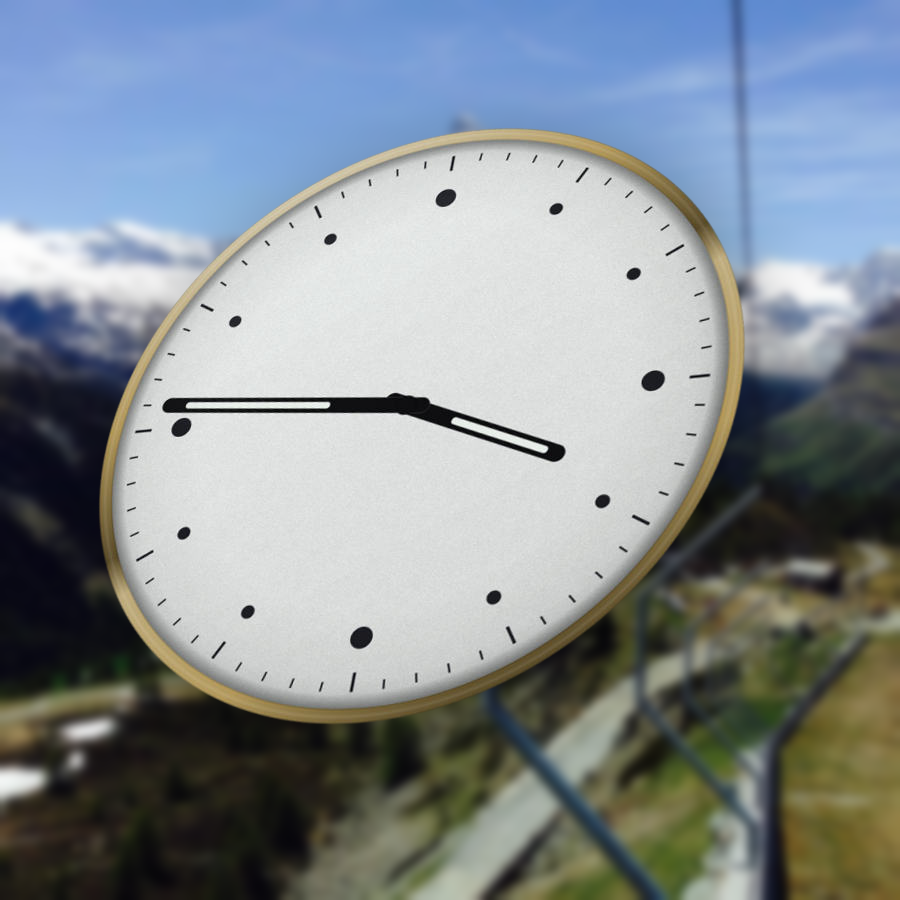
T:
3.46
